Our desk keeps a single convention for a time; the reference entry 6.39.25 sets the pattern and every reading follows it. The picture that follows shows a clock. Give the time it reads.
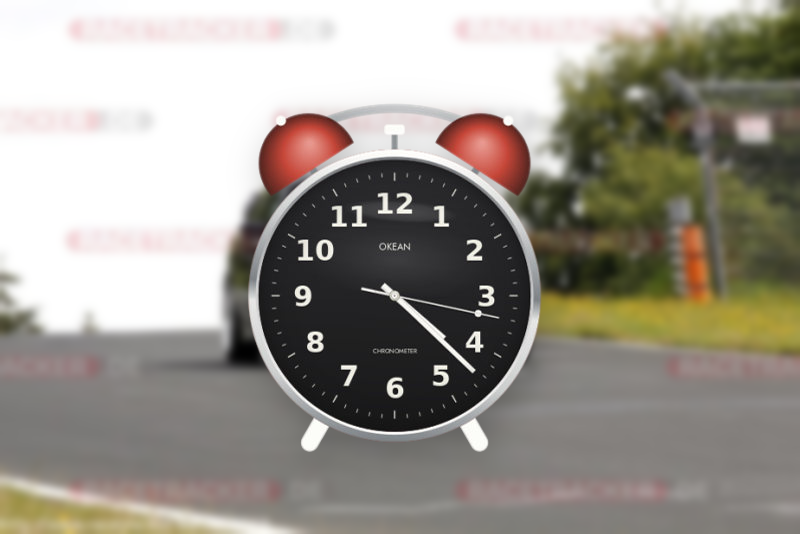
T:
4.22.17
